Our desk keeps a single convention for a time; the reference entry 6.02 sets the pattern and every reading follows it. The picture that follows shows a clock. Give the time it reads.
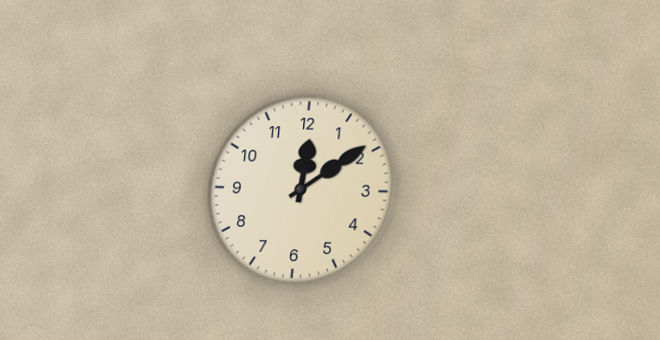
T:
12.09
